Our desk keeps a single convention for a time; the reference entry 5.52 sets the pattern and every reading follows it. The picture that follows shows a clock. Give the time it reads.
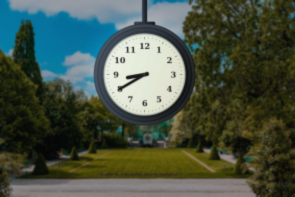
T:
8.40
